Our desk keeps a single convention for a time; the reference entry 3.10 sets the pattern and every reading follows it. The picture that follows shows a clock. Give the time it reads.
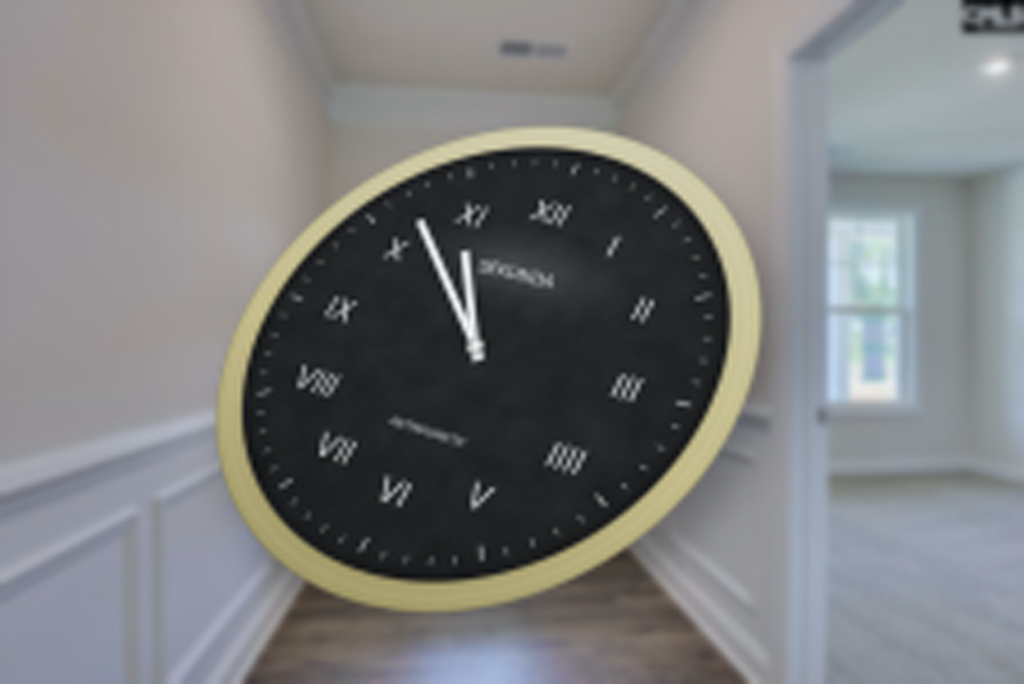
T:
10.52
